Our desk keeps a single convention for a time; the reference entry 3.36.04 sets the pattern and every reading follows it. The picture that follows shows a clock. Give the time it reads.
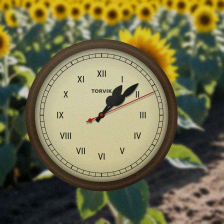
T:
1.08.11
